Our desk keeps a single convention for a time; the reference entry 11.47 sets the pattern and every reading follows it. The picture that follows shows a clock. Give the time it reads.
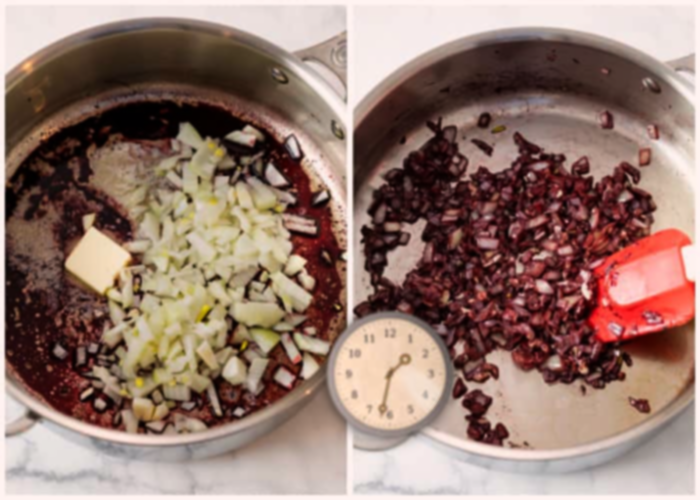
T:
1.32
